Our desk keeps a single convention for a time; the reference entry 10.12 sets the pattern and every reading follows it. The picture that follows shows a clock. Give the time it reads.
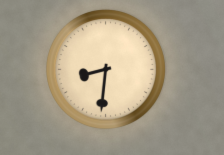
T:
8.31
